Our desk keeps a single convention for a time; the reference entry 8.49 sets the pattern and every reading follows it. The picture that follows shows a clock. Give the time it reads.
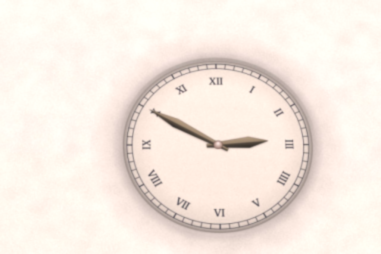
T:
2.50
